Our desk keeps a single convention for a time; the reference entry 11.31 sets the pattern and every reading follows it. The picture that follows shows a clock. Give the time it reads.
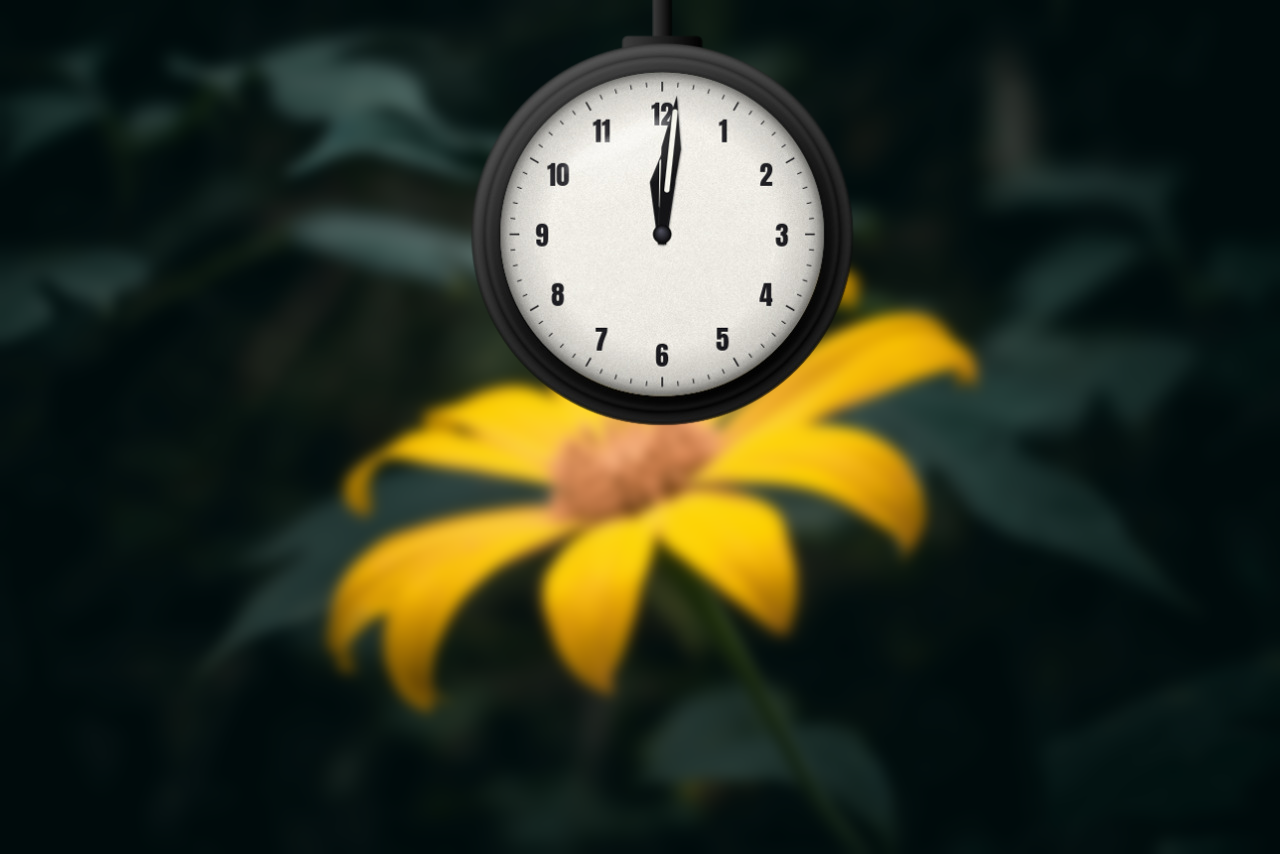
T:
12.01
